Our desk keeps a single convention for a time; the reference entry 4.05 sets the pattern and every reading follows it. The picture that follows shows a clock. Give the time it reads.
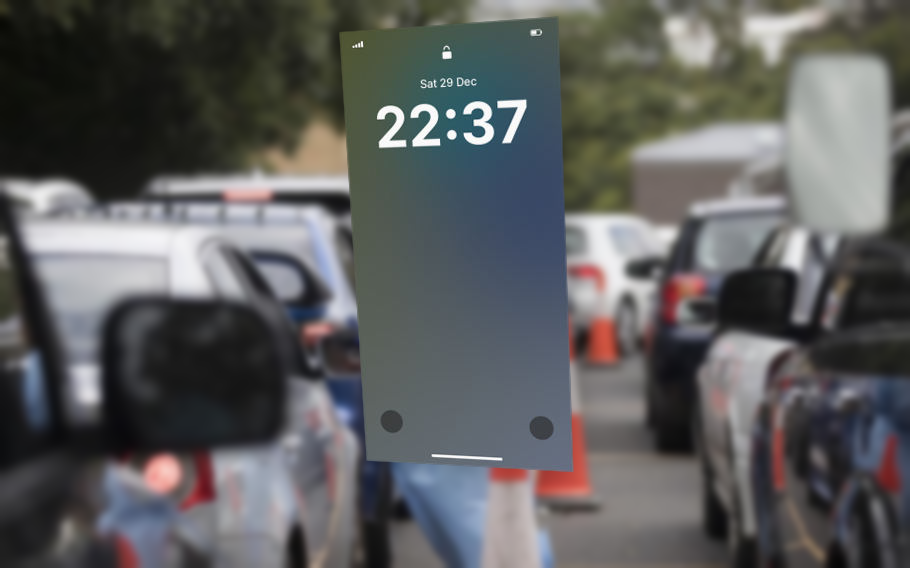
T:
22.37
